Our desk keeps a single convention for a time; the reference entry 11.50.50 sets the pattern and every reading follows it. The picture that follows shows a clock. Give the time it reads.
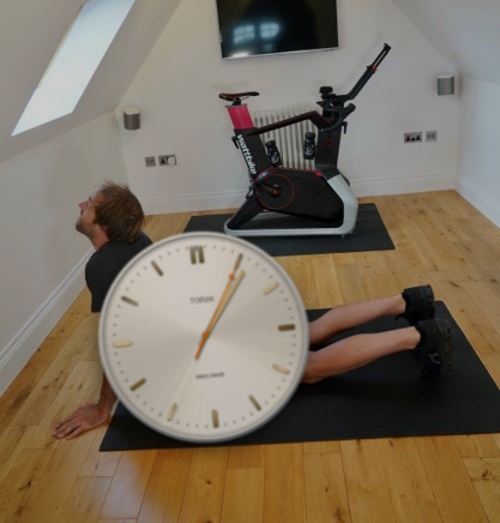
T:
1.06.05
